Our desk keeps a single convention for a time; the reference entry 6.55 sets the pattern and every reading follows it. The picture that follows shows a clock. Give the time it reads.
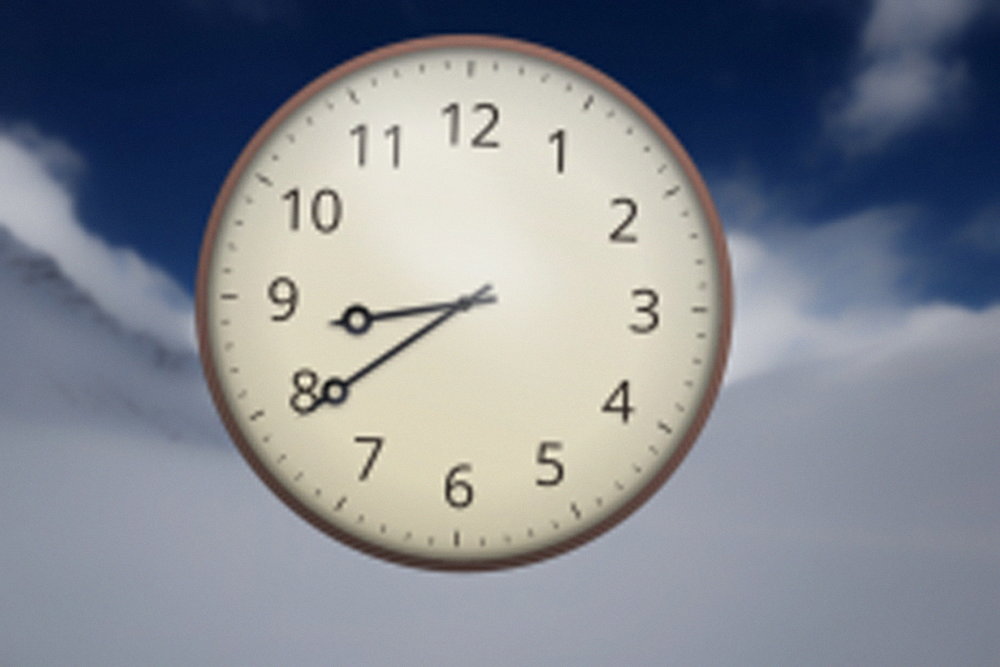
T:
8.39
